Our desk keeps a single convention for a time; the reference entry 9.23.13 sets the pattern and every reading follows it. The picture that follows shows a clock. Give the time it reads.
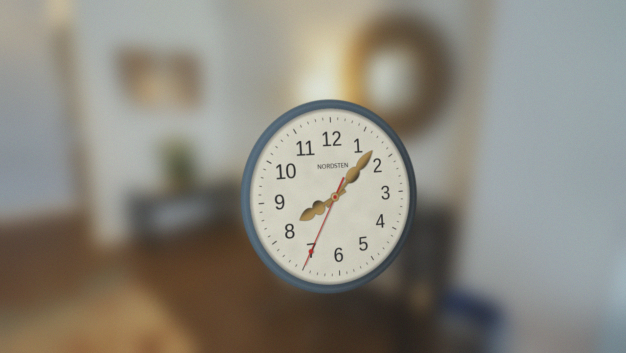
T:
8.07.35
